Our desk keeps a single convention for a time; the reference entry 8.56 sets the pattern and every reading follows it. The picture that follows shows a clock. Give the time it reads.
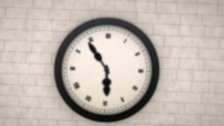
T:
5.54
